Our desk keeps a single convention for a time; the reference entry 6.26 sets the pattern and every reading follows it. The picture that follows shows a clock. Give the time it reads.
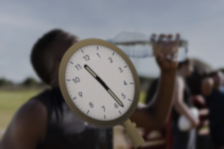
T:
11.28
